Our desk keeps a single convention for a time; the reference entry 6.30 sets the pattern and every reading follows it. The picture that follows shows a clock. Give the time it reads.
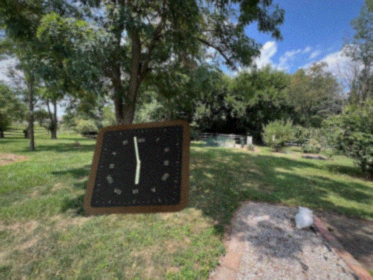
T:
5.58
